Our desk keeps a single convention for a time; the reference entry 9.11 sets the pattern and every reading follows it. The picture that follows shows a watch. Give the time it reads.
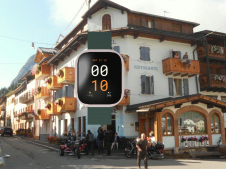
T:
0.10
